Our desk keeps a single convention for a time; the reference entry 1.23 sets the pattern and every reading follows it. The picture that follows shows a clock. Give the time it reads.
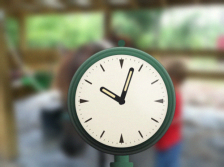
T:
10.03
